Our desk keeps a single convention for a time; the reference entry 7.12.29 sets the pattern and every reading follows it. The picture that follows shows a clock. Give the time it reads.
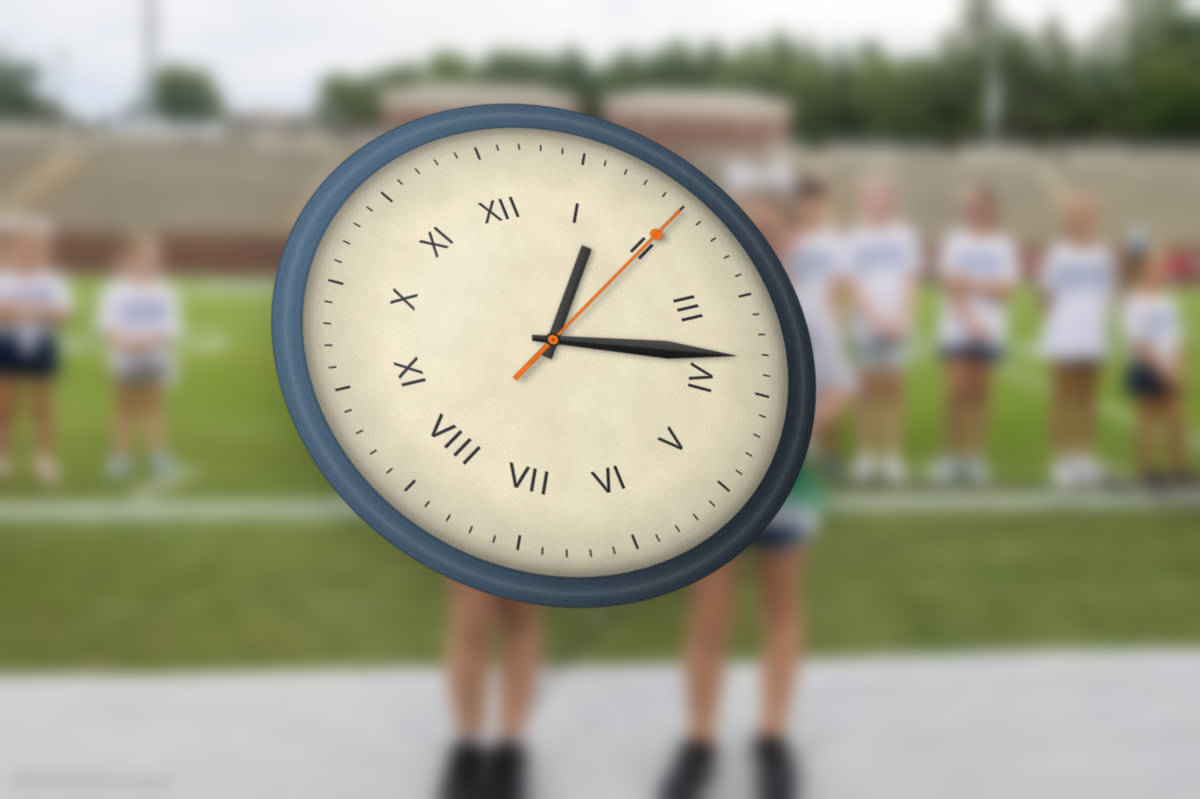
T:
1.18.10
